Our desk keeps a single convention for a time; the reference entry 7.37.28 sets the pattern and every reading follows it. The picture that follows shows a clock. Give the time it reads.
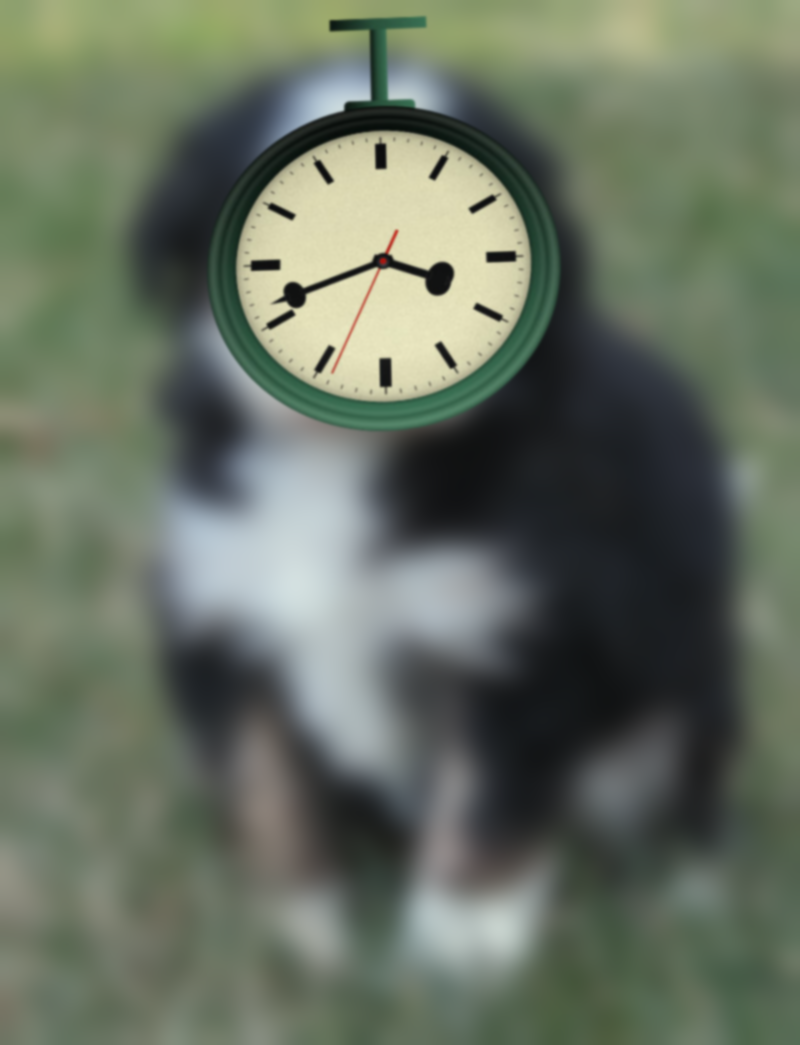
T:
3.41.34
